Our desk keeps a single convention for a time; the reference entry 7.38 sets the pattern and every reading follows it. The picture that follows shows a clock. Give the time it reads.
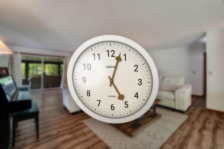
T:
5.03
